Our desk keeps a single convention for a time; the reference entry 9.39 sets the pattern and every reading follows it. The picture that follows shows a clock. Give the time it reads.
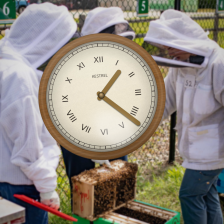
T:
1.22
